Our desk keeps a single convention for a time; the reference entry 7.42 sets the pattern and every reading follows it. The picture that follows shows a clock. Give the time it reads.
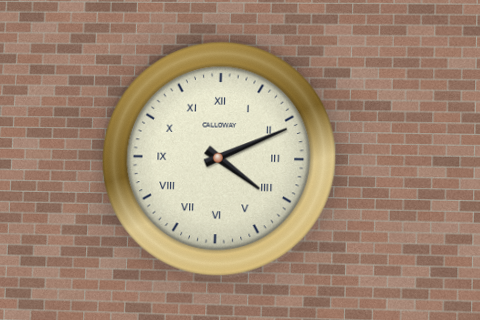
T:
4.11
